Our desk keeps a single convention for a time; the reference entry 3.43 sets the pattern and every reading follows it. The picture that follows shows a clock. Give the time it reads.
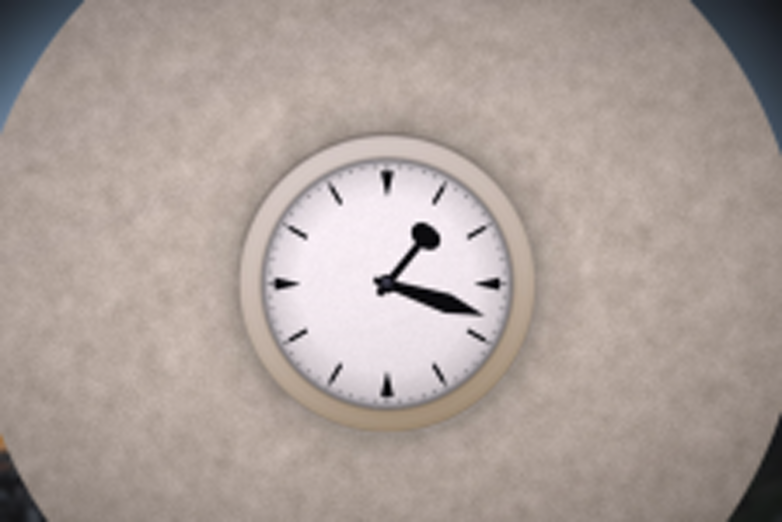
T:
1.18
